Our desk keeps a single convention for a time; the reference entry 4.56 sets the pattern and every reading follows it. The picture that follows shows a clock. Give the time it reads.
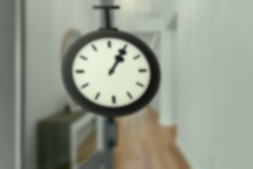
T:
1.05
